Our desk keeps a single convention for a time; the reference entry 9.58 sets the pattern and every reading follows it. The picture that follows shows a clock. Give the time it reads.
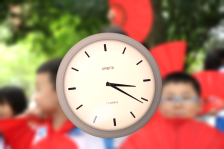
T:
3.21
